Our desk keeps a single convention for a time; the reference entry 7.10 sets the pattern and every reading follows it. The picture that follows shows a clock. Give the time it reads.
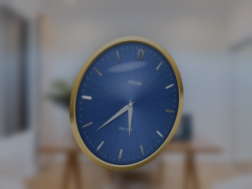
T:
5.38
